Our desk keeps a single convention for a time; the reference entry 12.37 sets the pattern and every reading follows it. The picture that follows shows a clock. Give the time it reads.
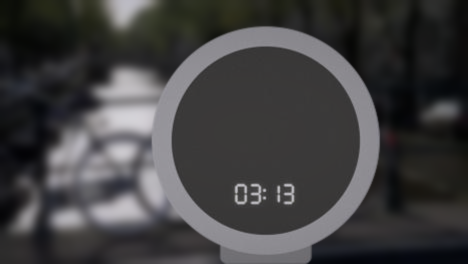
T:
3.13
